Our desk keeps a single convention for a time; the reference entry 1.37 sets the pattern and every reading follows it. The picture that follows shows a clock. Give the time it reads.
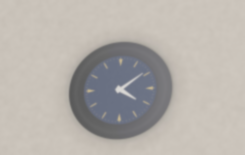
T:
4.09
